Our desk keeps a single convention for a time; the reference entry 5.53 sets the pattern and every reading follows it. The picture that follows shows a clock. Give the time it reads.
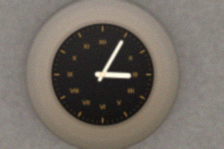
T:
3.05
